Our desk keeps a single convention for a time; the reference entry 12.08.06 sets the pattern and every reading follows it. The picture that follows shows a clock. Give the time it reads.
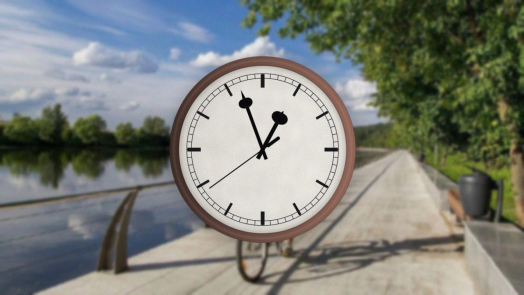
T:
12.56.39
